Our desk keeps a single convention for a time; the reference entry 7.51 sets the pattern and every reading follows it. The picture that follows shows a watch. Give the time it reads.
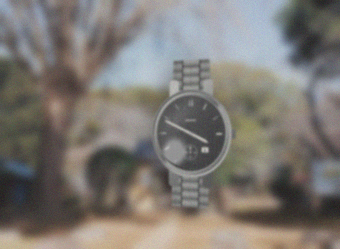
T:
3.49
